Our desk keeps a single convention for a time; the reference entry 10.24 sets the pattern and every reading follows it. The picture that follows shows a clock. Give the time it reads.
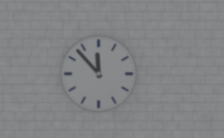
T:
11.53
